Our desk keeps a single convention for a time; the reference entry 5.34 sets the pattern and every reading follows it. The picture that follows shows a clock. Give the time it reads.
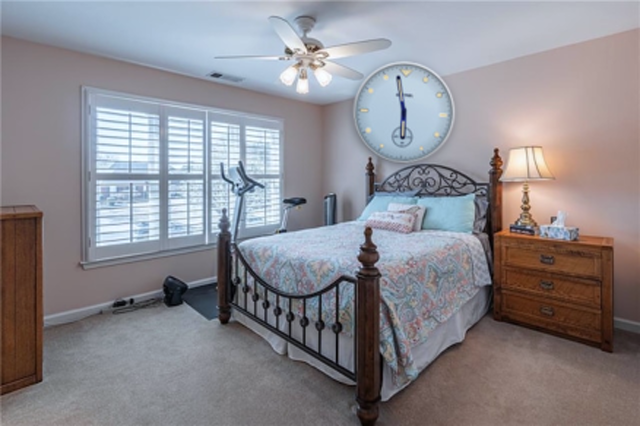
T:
5.58
